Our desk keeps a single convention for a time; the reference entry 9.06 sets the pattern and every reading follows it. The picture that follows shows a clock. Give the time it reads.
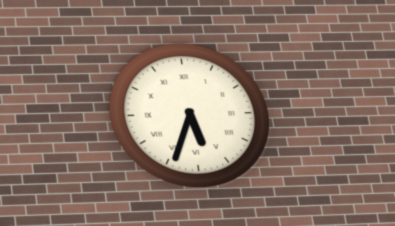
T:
5.34
